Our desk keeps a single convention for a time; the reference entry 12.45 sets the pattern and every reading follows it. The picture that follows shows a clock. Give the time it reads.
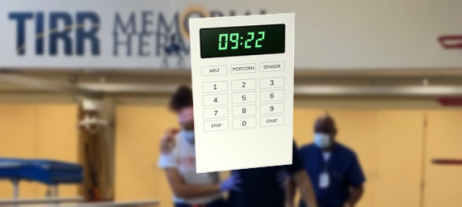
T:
9.22
